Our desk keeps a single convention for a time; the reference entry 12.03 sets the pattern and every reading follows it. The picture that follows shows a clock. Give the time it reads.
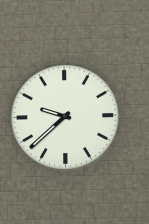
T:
9.38
